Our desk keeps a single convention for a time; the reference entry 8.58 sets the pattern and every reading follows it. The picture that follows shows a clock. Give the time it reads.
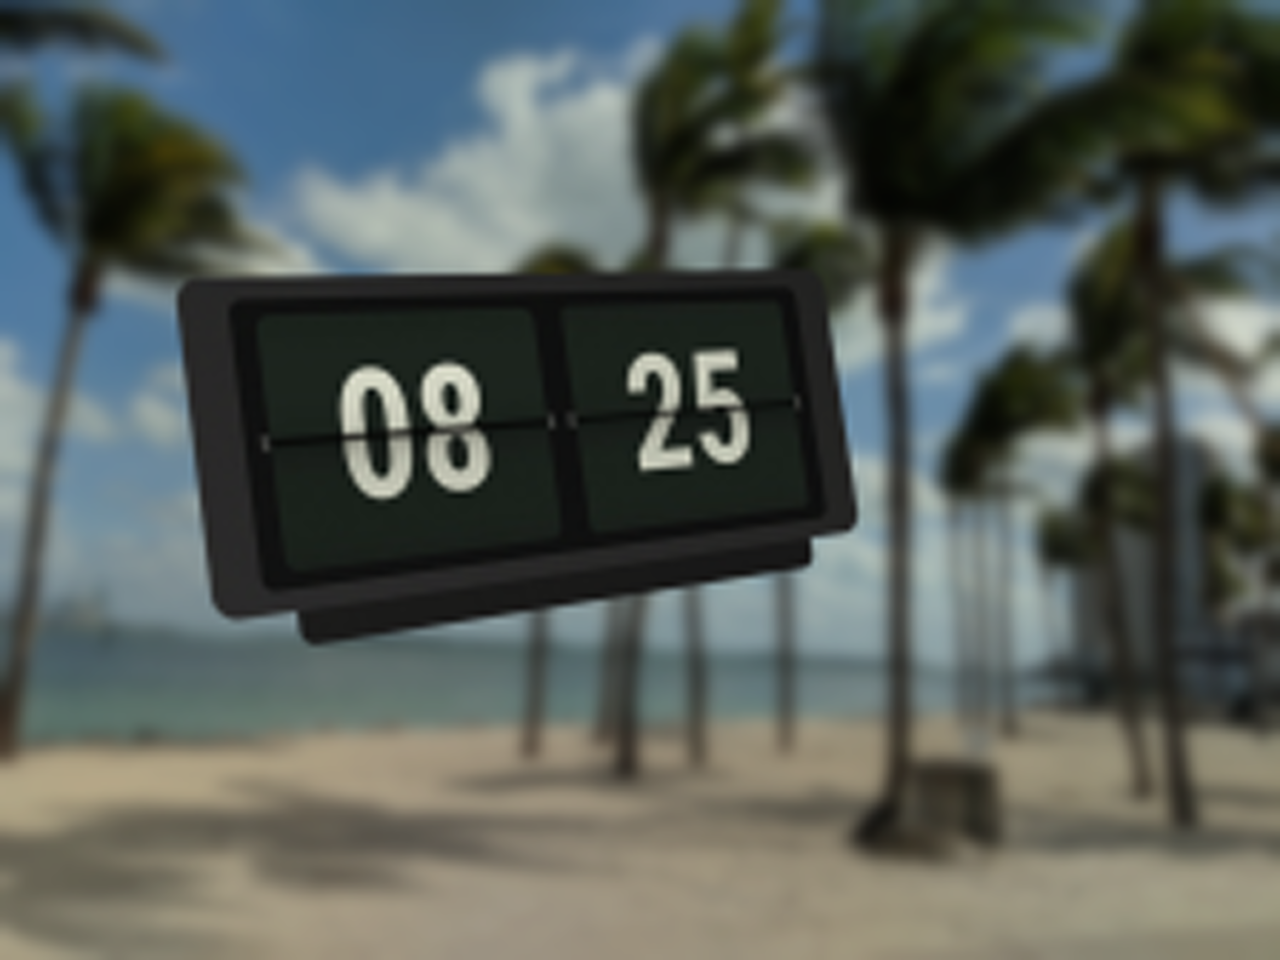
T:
8.25
